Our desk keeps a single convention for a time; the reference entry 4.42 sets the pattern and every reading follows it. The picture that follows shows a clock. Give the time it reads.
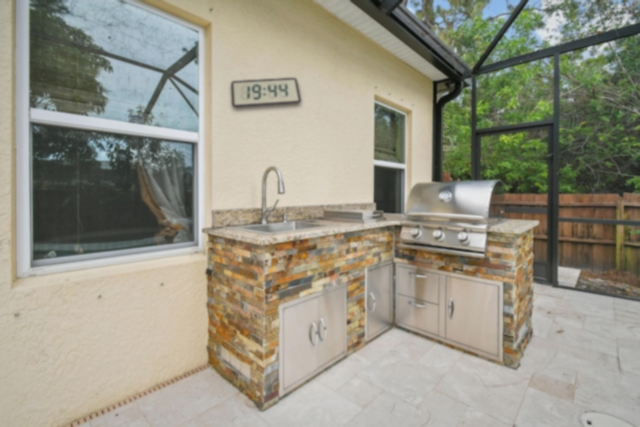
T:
19.44
